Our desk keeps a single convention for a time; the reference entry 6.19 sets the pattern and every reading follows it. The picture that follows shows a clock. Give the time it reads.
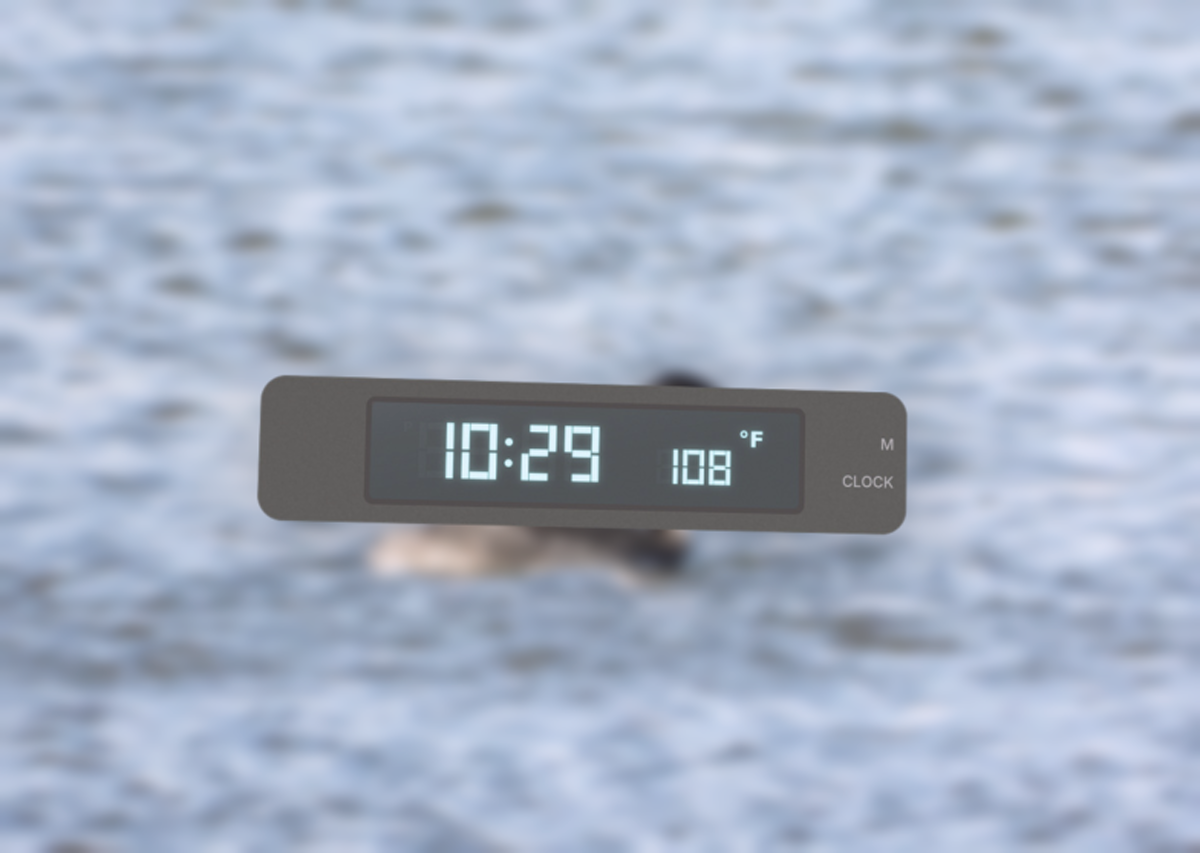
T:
10.29
